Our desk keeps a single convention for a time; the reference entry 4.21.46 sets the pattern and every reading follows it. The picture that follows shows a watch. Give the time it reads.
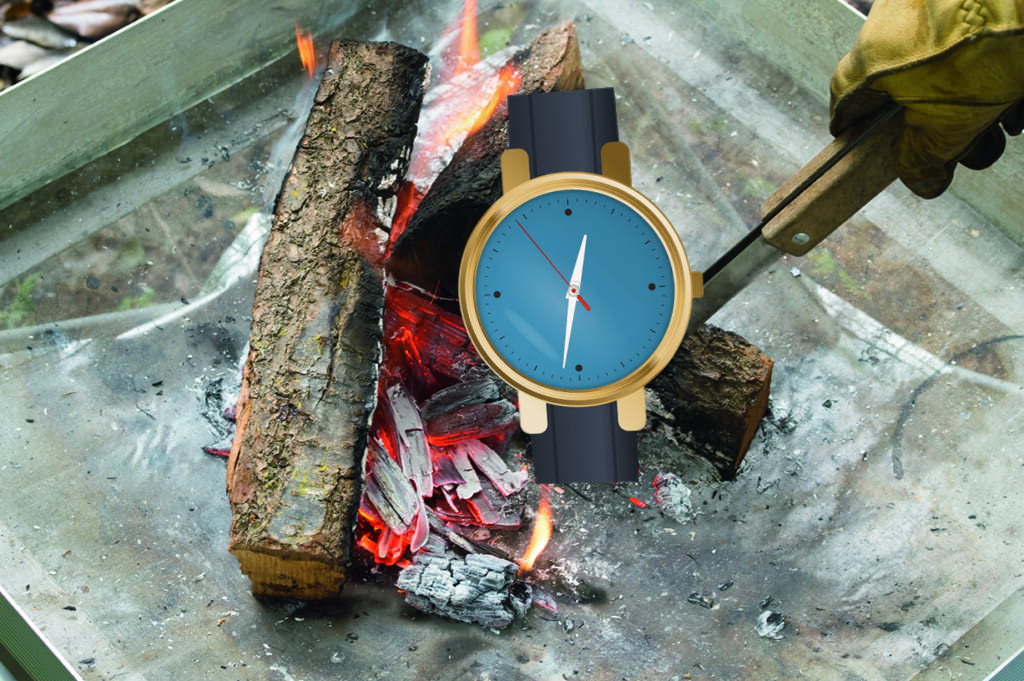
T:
12.31.54
